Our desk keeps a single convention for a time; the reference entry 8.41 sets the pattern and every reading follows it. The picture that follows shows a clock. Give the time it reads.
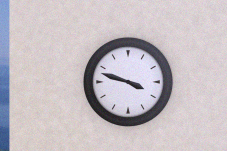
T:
3.48
